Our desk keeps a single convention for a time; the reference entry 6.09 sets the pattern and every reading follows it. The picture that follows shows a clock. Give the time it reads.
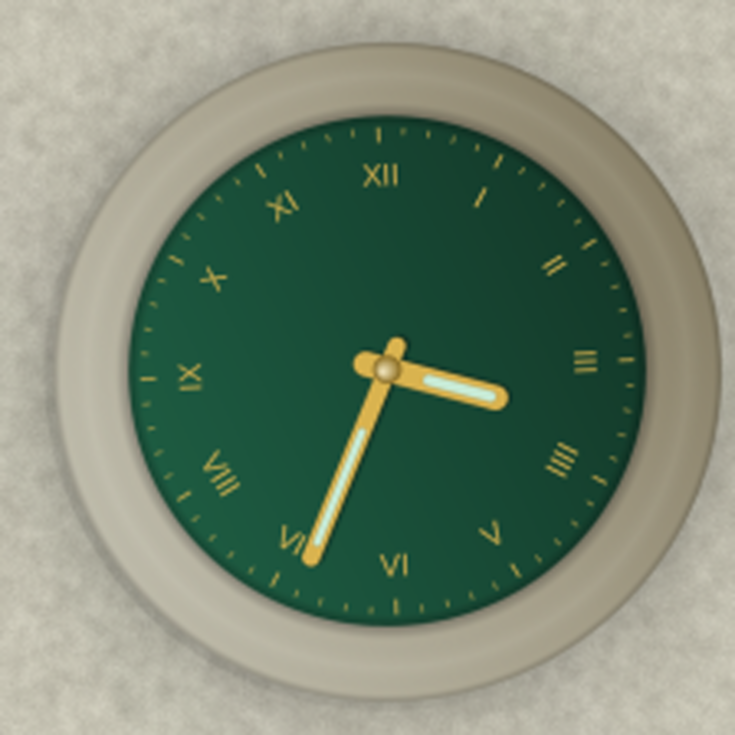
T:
3.34
